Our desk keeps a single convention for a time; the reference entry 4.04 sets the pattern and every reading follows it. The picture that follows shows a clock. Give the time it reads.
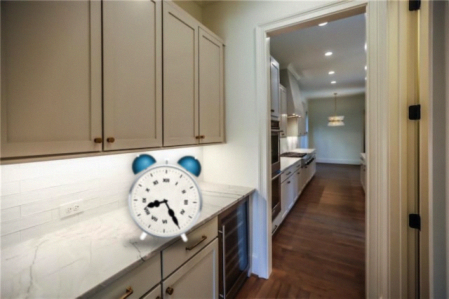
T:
8.25
